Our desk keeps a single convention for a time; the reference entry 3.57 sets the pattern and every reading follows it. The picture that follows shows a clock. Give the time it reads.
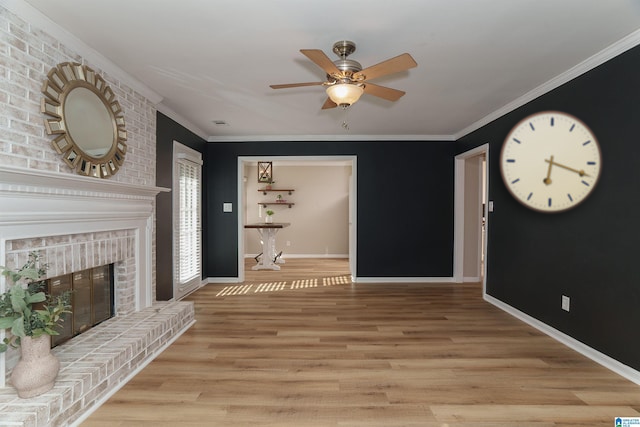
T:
6.18
